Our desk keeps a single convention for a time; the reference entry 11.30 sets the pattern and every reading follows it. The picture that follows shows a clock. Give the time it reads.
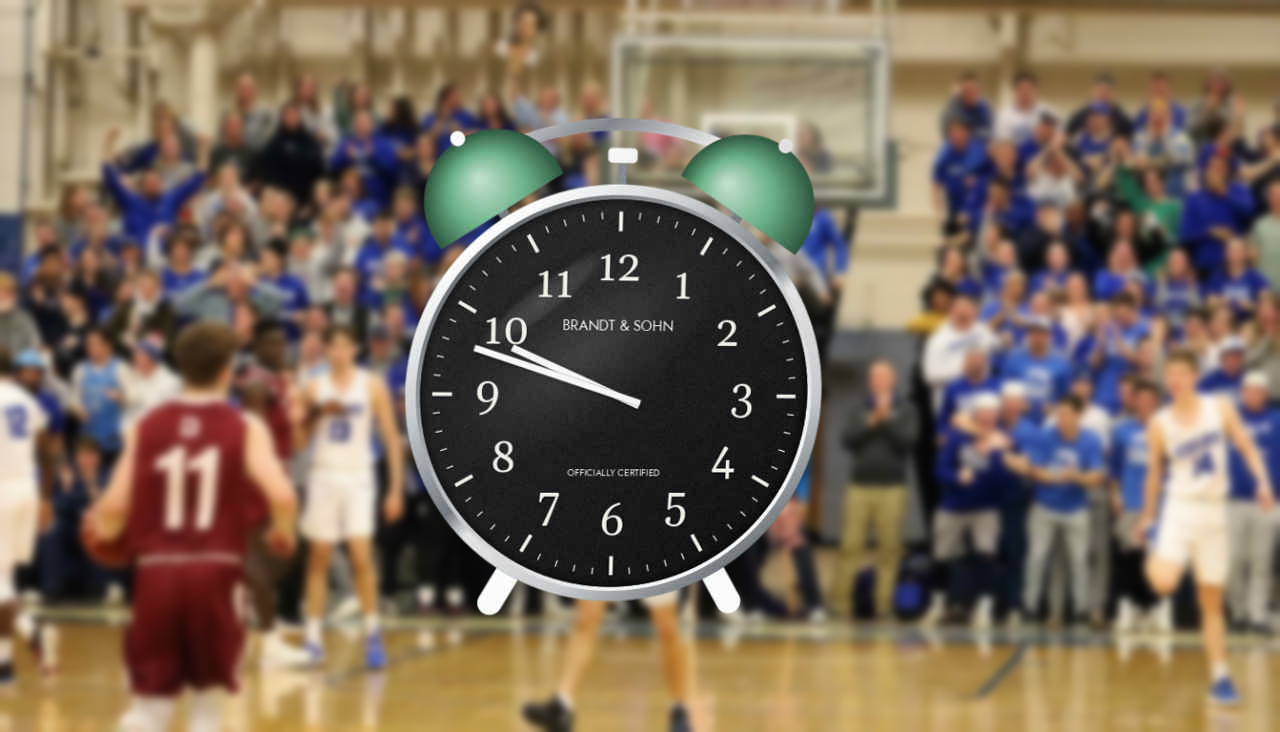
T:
9.48
